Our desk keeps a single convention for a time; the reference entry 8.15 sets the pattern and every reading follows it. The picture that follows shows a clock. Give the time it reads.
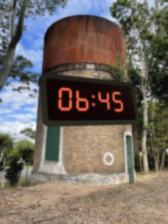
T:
6.45
